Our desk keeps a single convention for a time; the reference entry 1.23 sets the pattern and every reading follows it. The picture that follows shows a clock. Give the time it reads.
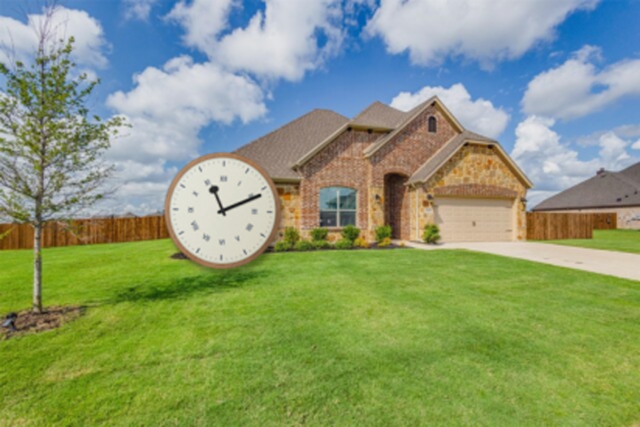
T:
11.11
